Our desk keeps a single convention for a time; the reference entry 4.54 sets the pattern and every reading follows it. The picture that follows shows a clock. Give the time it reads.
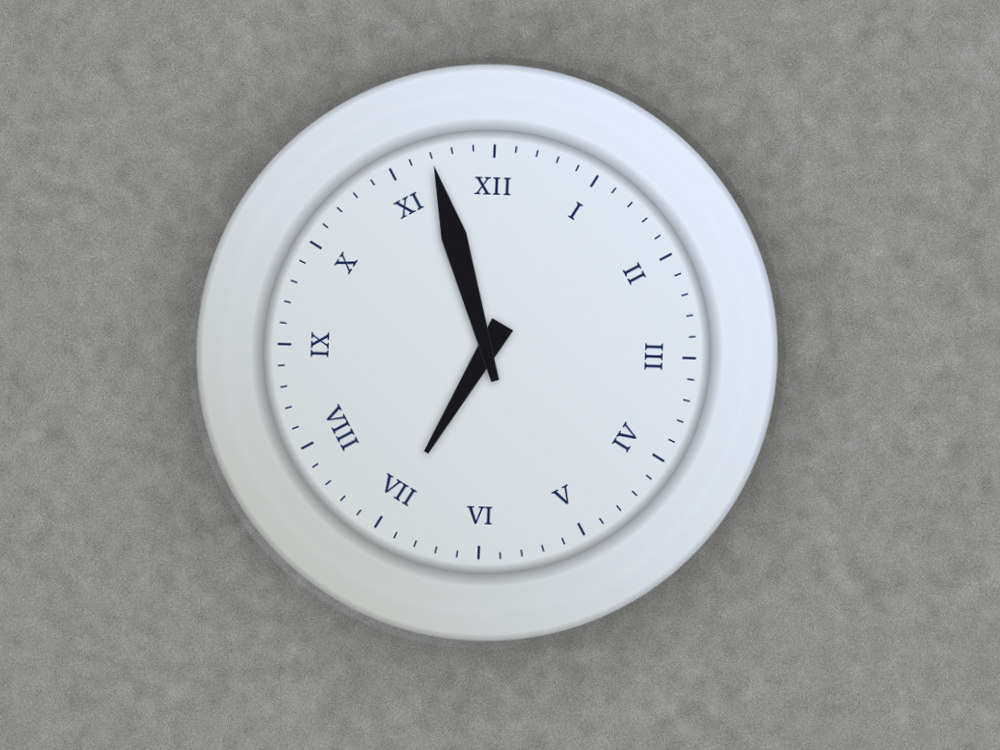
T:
6.57
